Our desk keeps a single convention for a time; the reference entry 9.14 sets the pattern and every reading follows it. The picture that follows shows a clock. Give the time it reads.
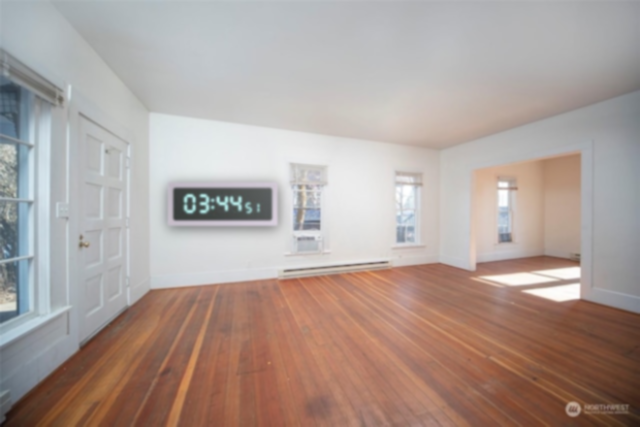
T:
3.44
